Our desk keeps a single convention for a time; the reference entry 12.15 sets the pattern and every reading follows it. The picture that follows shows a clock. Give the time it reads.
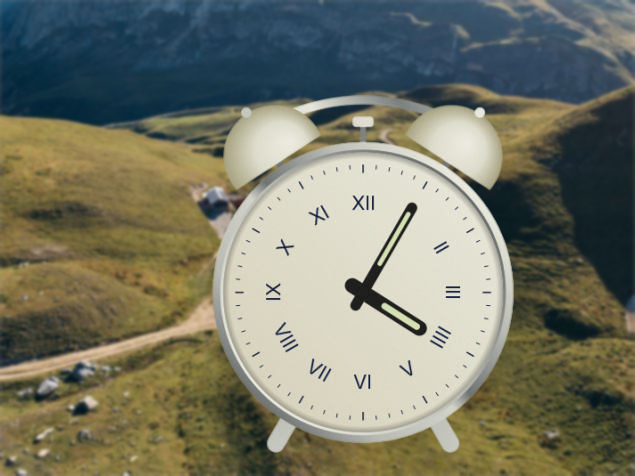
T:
4.05
